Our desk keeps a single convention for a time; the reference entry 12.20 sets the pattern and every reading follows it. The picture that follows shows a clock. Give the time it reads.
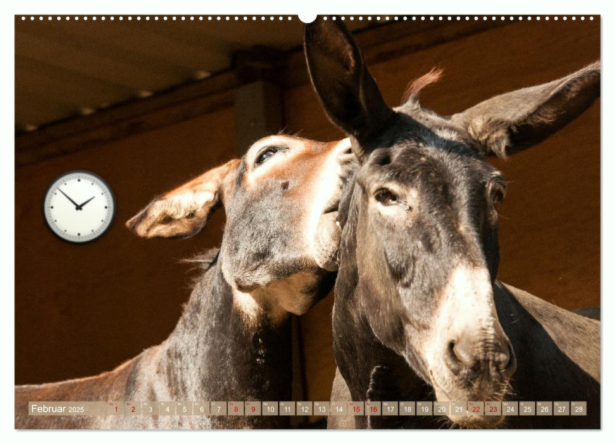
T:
1.52
